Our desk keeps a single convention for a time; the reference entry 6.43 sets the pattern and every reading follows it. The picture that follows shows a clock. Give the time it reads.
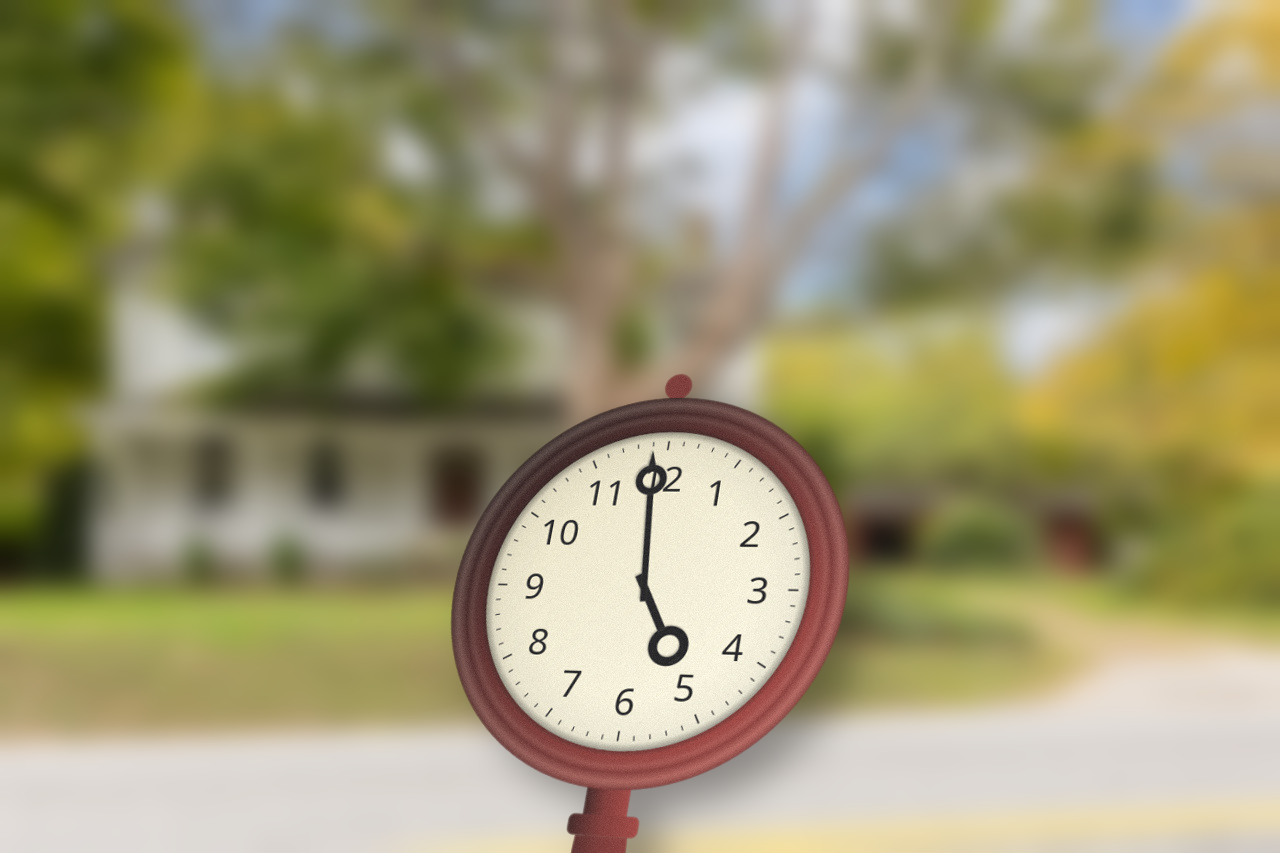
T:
4.59
